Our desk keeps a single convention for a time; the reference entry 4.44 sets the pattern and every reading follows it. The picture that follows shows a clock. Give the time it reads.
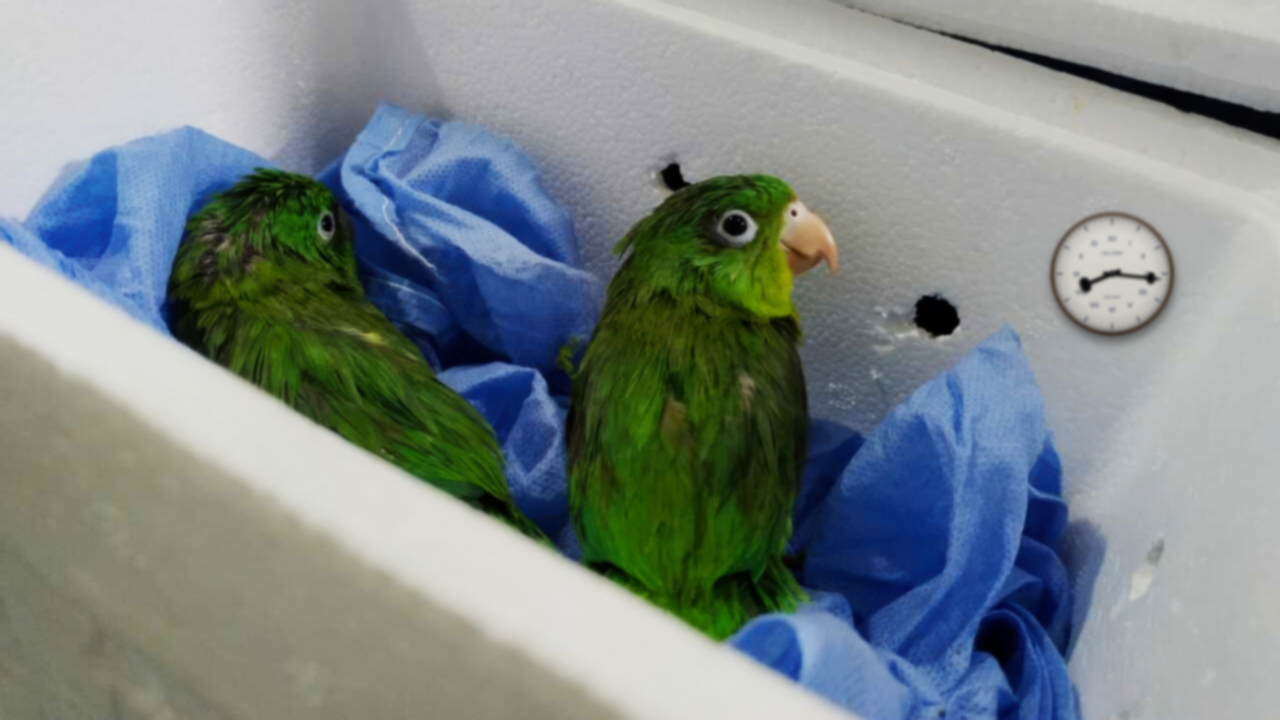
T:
8.16
